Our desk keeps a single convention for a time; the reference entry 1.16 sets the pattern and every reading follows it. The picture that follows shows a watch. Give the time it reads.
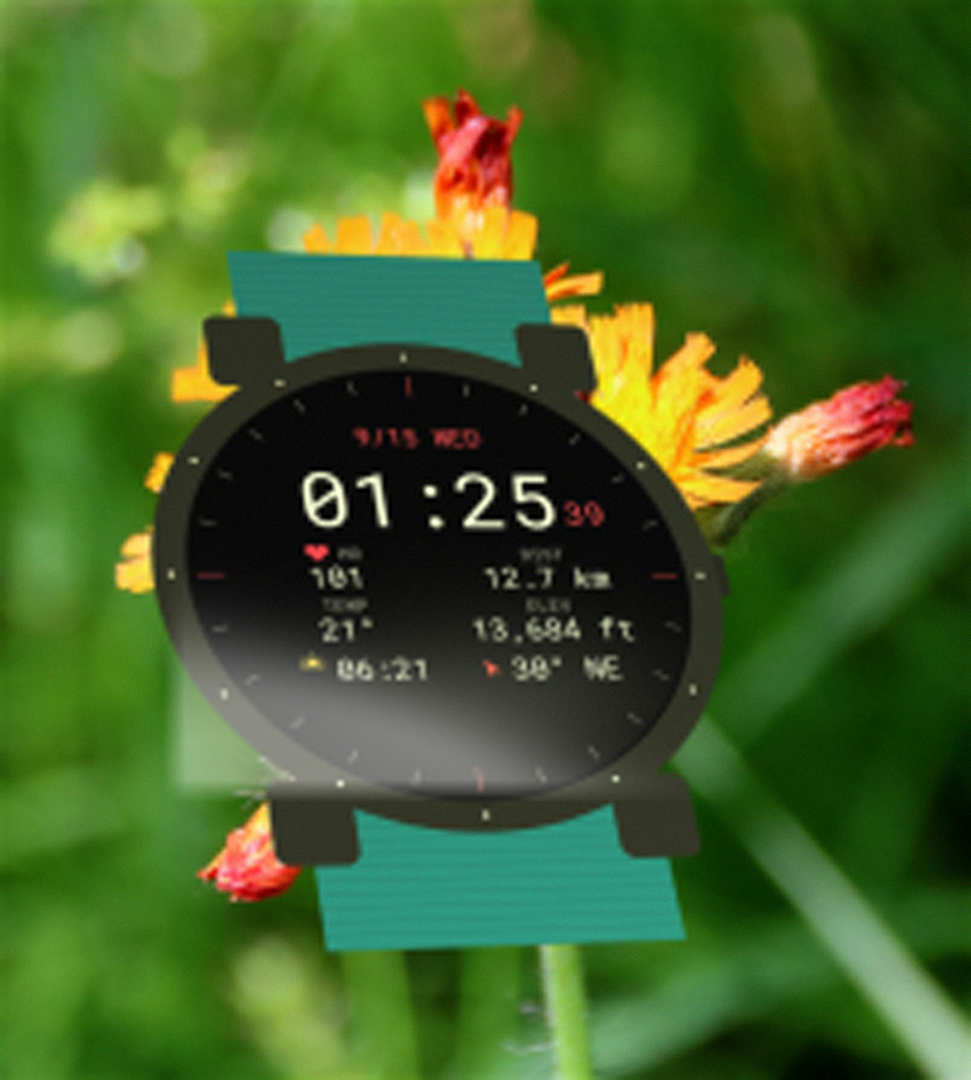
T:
1.25
